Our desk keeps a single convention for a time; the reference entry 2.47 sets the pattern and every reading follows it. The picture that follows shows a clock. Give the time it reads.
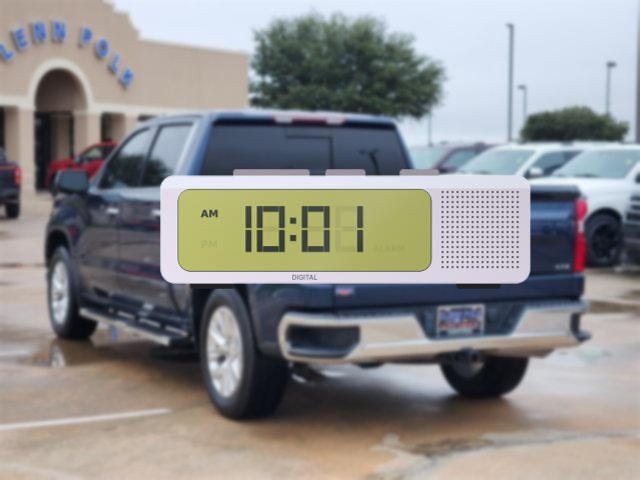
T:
10.01
